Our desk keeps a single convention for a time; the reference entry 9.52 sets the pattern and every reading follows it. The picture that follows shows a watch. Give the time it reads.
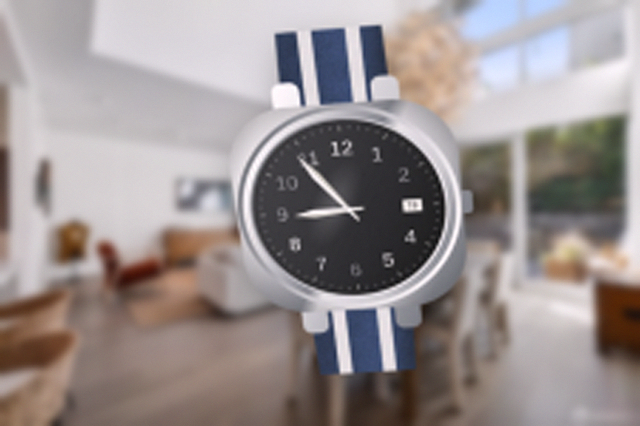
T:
8.54
